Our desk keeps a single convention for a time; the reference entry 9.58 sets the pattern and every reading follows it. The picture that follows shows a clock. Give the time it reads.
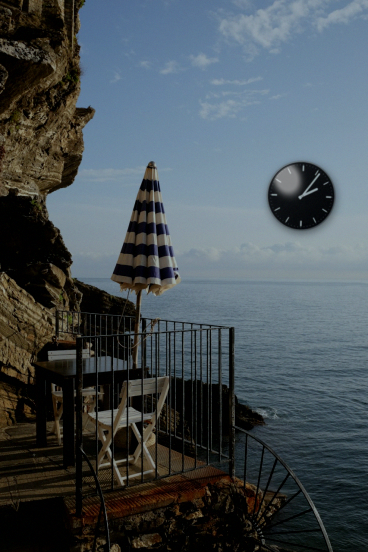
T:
2.06
